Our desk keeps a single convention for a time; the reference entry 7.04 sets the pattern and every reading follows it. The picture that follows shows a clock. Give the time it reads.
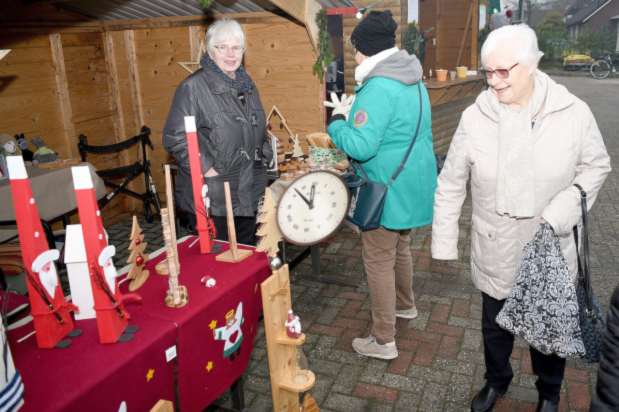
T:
11.52
